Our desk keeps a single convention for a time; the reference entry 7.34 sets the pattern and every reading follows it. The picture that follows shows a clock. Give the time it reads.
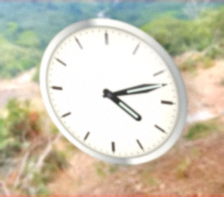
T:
4.12
